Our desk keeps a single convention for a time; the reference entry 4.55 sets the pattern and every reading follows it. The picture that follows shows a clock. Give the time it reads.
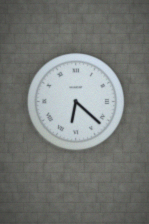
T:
6.22
